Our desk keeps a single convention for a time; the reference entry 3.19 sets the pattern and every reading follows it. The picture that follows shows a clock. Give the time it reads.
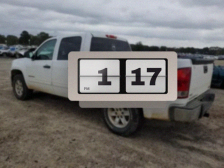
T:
1.17
